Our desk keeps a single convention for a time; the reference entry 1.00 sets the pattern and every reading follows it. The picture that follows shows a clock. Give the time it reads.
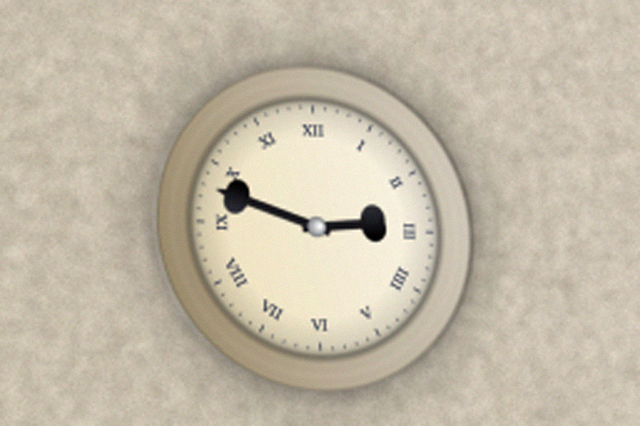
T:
2.48
